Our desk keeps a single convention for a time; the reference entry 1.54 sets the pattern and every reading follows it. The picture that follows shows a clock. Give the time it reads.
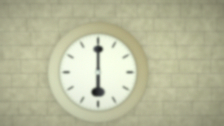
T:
6.00
